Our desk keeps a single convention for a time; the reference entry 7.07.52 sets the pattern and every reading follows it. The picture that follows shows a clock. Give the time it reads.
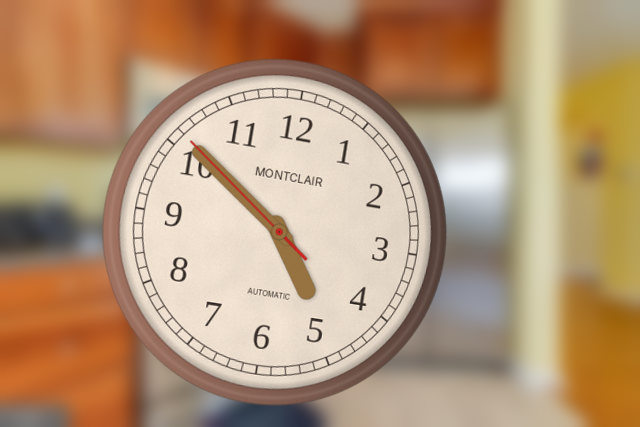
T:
4.50.51
